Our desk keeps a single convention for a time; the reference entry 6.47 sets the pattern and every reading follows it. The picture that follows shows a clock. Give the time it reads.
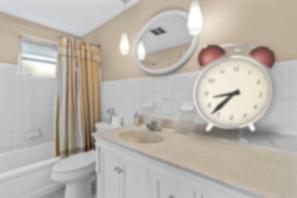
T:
8.37
